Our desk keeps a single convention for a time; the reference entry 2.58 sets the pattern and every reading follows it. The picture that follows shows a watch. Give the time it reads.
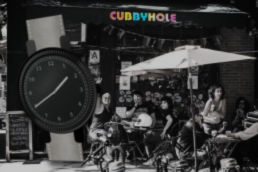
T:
1.40
